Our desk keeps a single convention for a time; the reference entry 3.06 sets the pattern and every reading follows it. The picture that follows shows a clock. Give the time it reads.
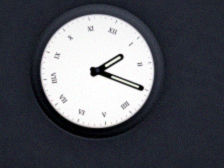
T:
1.15
